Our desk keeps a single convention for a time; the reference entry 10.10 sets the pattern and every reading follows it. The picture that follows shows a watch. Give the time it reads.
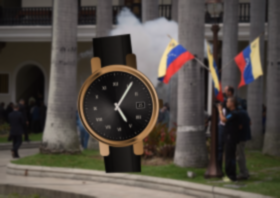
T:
5.06
